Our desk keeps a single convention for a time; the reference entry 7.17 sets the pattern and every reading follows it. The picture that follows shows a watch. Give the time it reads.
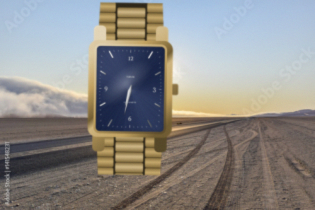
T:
6.32
